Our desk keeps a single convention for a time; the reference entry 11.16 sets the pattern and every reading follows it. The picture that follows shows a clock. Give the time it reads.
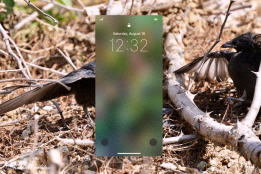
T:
12.32
